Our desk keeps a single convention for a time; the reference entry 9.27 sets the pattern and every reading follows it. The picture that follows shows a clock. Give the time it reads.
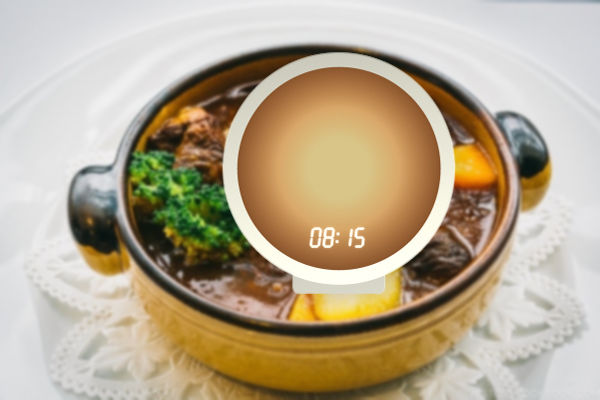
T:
8.15
